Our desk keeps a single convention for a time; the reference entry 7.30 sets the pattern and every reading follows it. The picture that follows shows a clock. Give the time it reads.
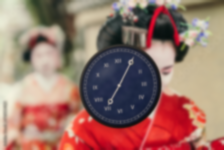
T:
7.05
